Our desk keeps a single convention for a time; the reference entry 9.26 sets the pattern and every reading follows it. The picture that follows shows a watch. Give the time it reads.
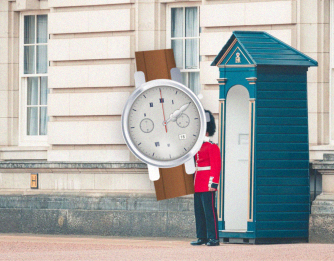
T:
2.10
